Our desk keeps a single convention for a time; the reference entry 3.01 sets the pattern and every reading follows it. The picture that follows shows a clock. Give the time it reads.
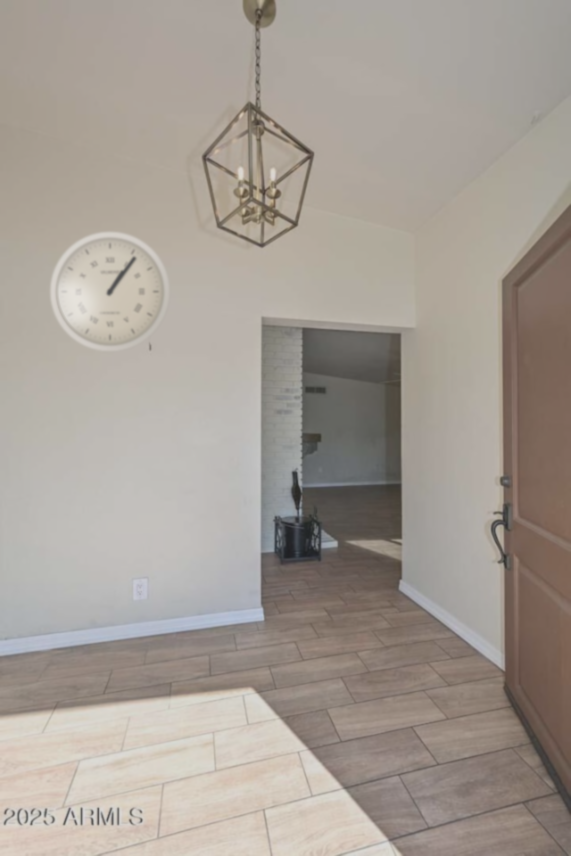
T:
1.06
